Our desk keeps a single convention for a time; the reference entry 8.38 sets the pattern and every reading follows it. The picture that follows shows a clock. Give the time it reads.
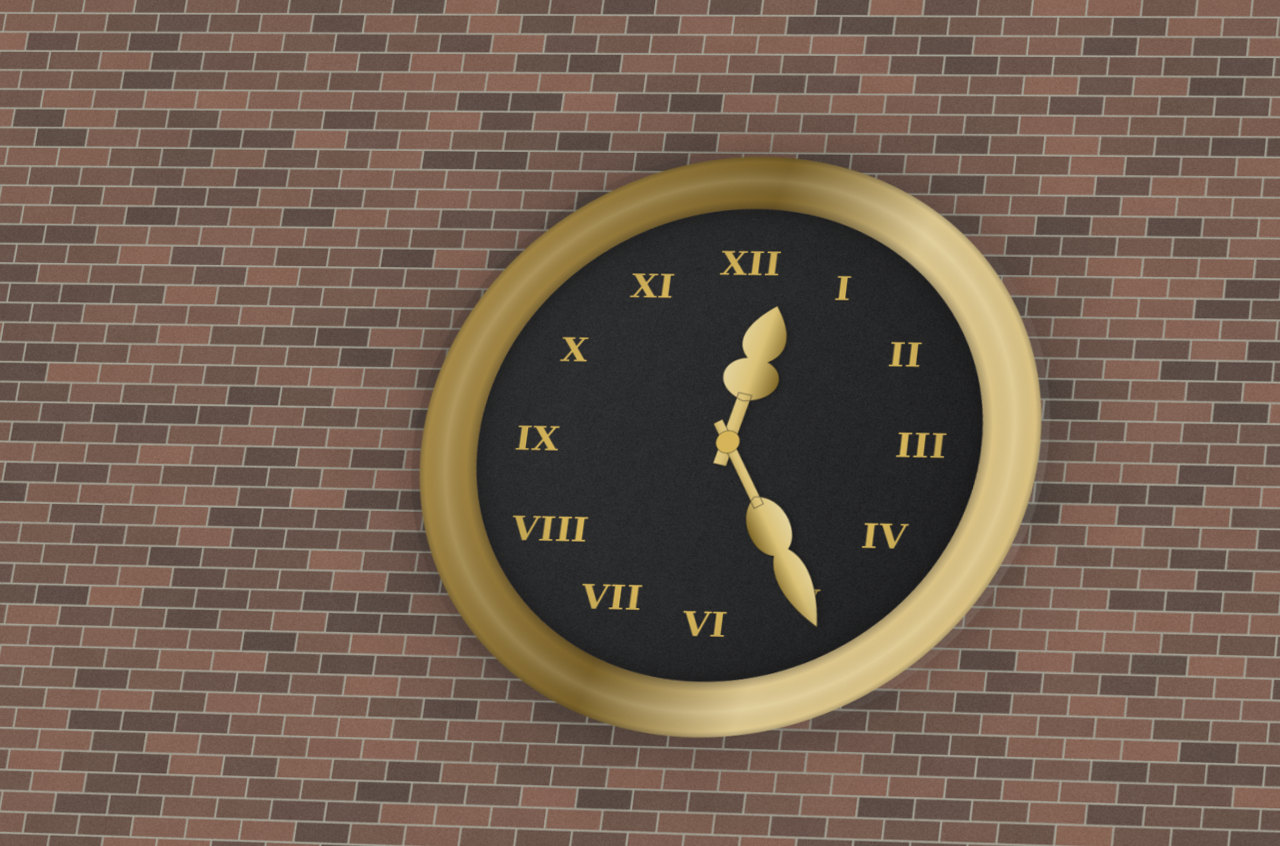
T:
12.25
